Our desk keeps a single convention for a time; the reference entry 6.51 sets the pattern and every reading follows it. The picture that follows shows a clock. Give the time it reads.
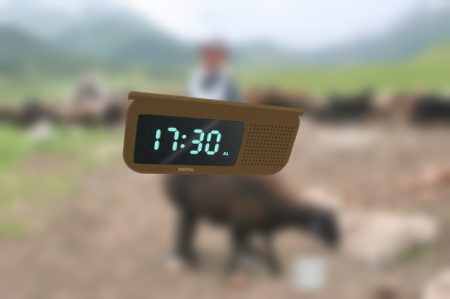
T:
17.30
